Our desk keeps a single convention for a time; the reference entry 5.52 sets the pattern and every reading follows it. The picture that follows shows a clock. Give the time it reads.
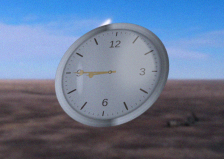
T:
8.45
